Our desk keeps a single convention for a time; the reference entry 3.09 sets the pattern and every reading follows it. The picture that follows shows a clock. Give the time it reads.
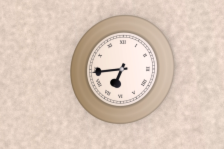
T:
6.44
